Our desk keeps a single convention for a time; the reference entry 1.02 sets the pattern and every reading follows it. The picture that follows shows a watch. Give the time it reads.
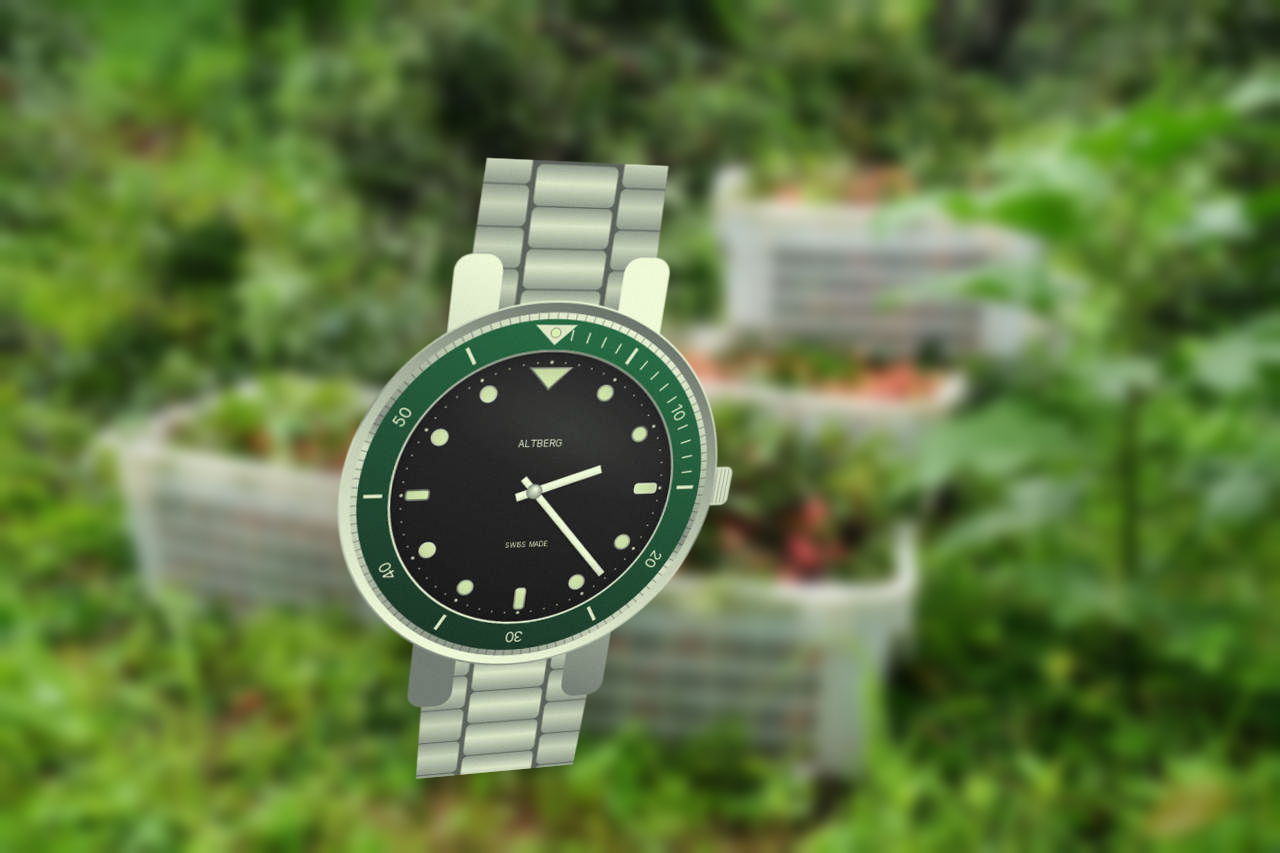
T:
2.23
